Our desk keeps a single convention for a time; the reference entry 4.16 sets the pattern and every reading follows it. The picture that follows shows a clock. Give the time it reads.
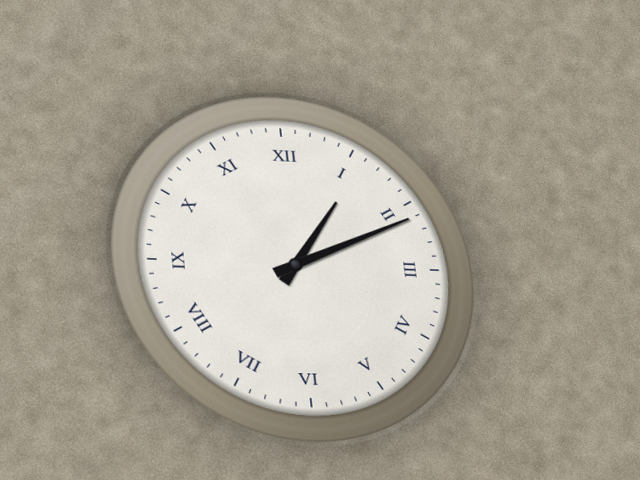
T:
1.11
